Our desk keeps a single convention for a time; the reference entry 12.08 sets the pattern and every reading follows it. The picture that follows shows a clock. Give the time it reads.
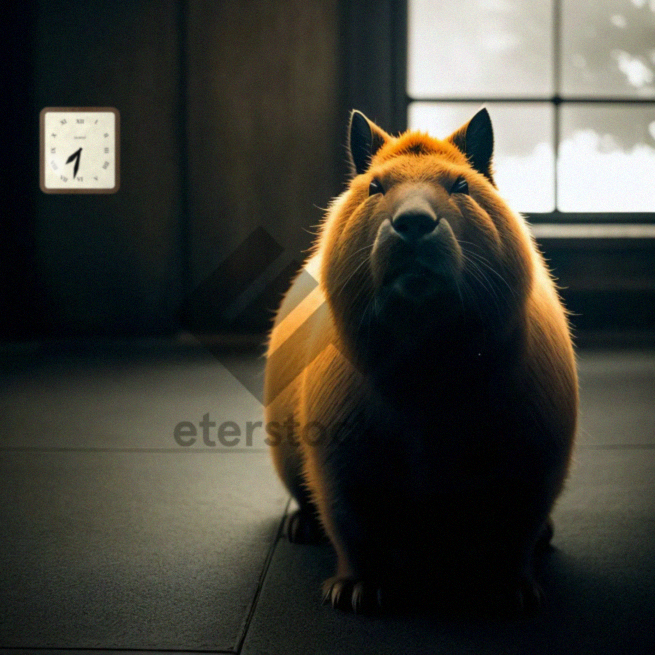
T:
7.32
